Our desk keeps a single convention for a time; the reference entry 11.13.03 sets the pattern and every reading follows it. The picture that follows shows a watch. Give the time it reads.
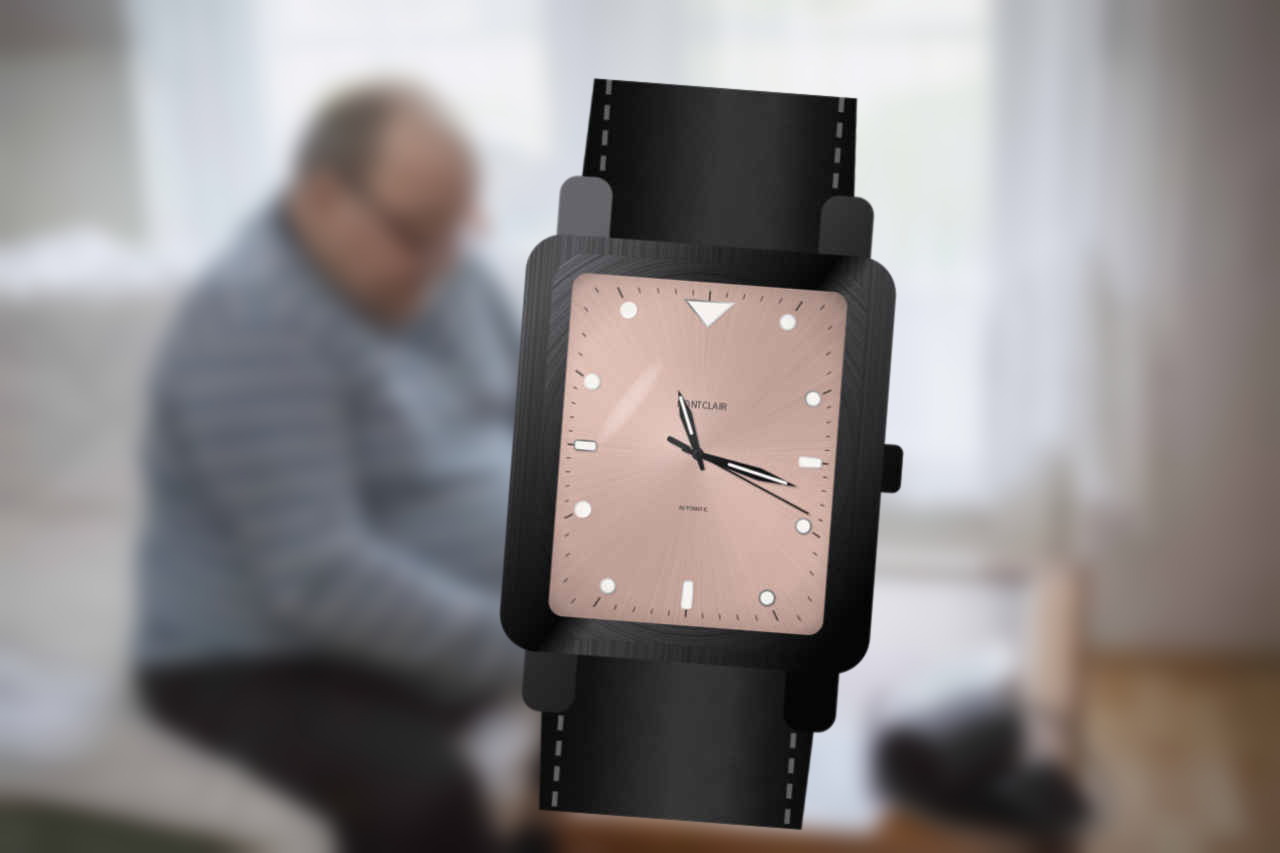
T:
11.17.19
